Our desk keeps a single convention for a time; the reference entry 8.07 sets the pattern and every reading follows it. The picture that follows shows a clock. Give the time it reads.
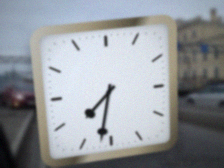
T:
7.32
